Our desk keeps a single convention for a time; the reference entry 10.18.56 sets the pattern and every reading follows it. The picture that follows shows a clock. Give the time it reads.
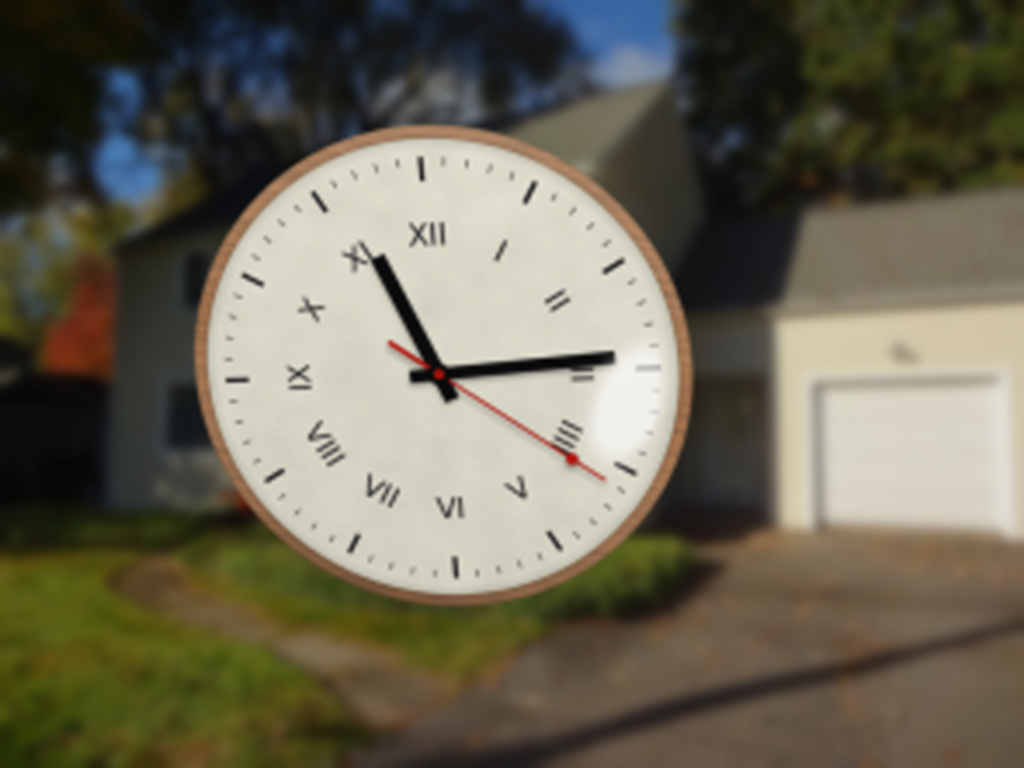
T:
11.14.21
